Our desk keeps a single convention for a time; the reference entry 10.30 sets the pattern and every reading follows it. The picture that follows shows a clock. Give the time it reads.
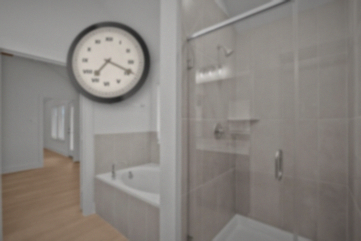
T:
7.19
